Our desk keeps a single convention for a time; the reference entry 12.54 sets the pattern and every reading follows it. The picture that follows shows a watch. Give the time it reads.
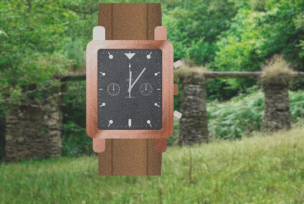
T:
12.06
